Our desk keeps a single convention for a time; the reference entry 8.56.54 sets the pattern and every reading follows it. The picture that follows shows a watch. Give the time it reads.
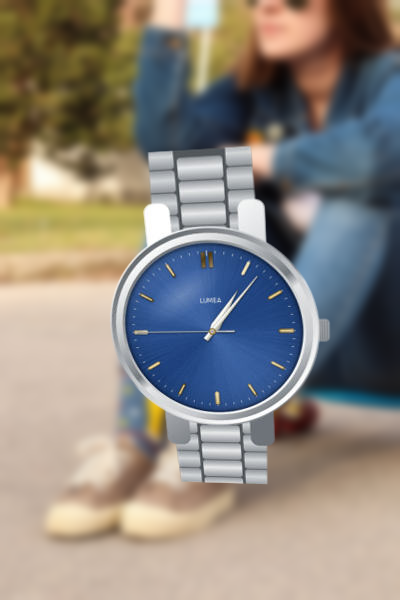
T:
1.06.45
